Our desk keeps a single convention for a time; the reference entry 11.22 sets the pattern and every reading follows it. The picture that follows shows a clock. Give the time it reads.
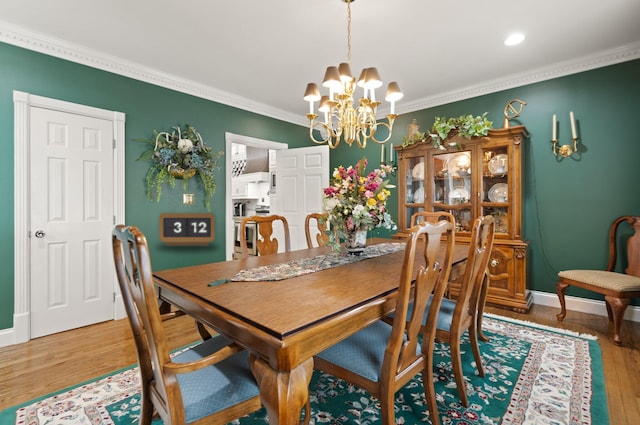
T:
3.12
